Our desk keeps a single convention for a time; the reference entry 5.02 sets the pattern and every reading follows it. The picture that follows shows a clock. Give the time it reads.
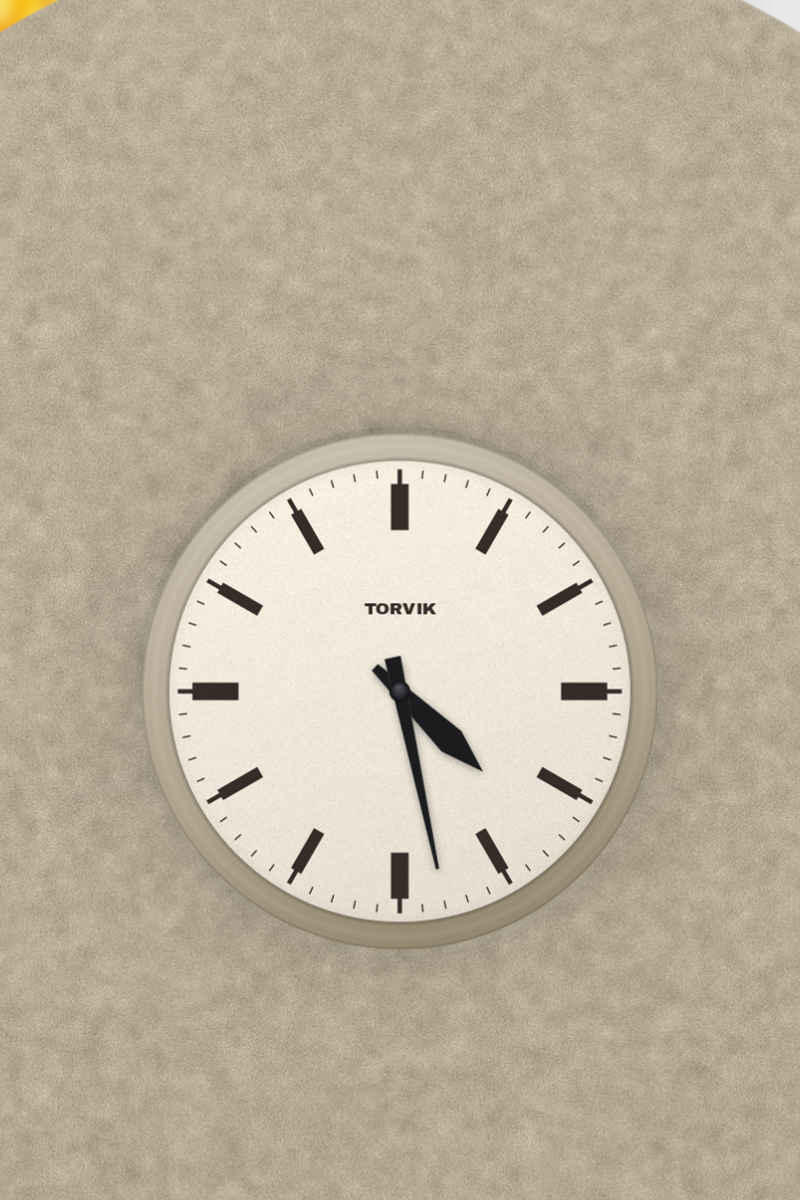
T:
4.28
